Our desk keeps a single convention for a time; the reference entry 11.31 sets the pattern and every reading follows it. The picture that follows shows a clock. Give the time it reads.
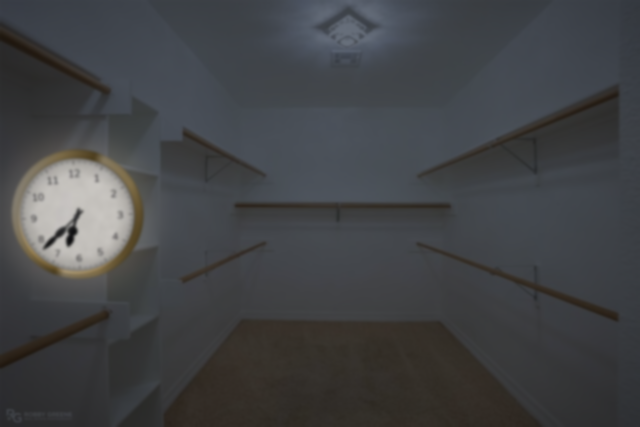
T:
6.38
